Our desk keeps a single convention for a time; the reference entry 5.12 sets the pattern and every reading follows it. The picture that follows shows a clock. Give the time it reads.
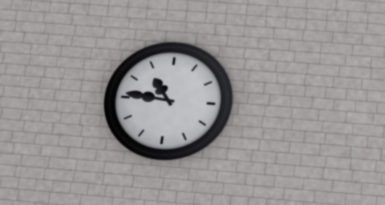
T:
10.46
